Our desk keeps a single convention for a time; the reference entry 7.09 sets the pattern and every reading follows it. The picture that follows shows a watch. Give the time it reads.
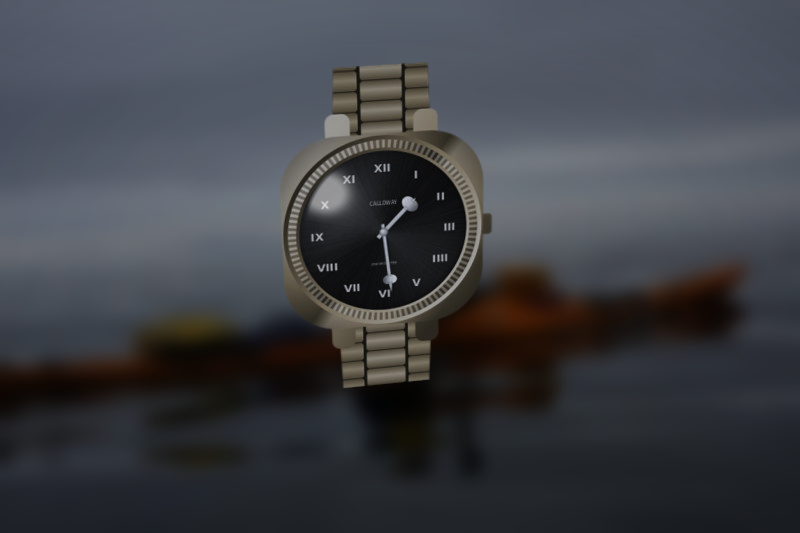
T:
1.29
